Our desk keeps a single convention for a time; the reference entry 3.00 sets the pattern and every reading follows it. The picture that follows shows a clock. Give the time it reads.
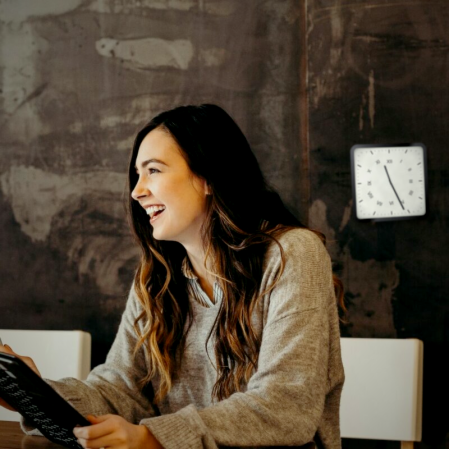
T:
11.26
